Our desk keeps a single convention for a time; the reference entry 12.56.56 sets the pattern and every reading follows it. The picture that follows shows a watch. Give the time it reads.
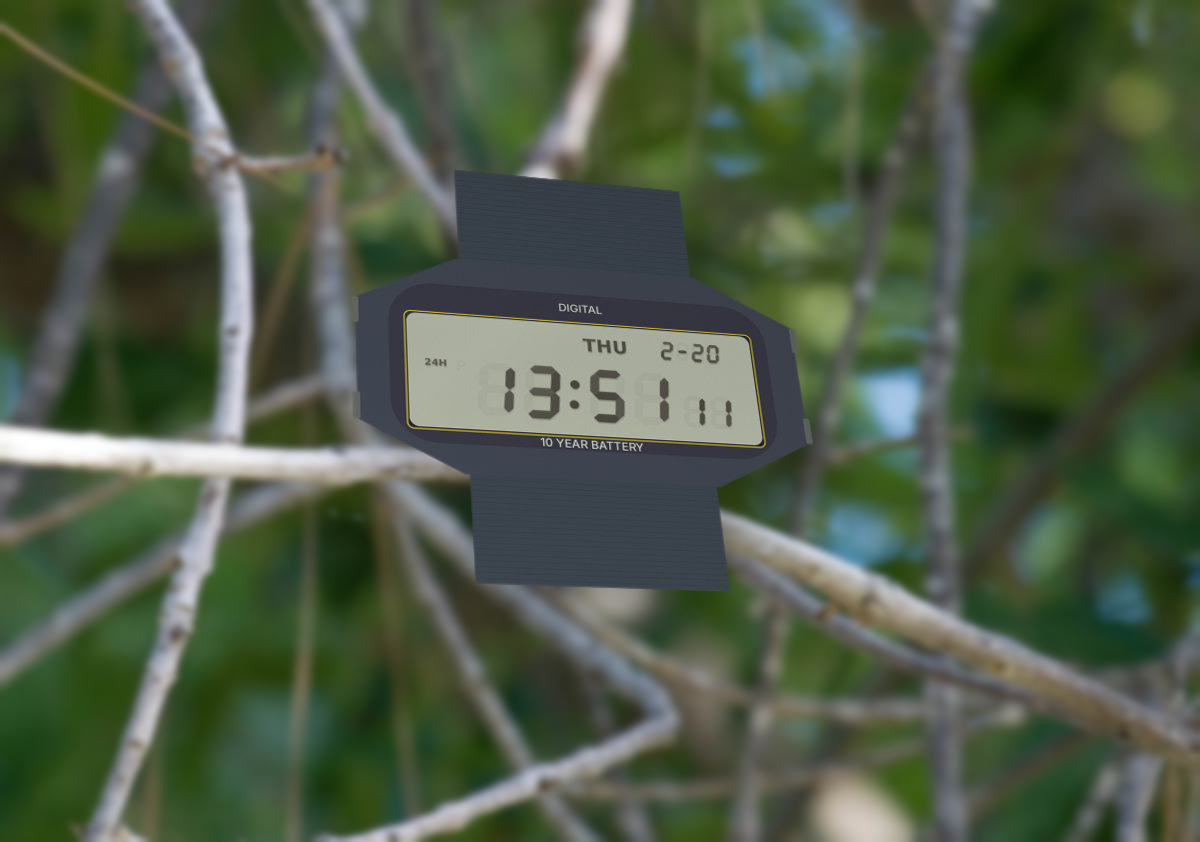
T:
13.51.11
